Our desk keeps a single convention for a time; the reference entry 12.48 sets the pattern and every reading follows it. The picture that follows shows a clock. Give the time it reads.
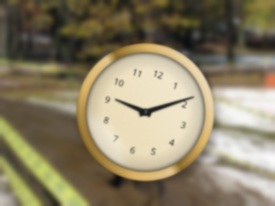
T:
9.09
